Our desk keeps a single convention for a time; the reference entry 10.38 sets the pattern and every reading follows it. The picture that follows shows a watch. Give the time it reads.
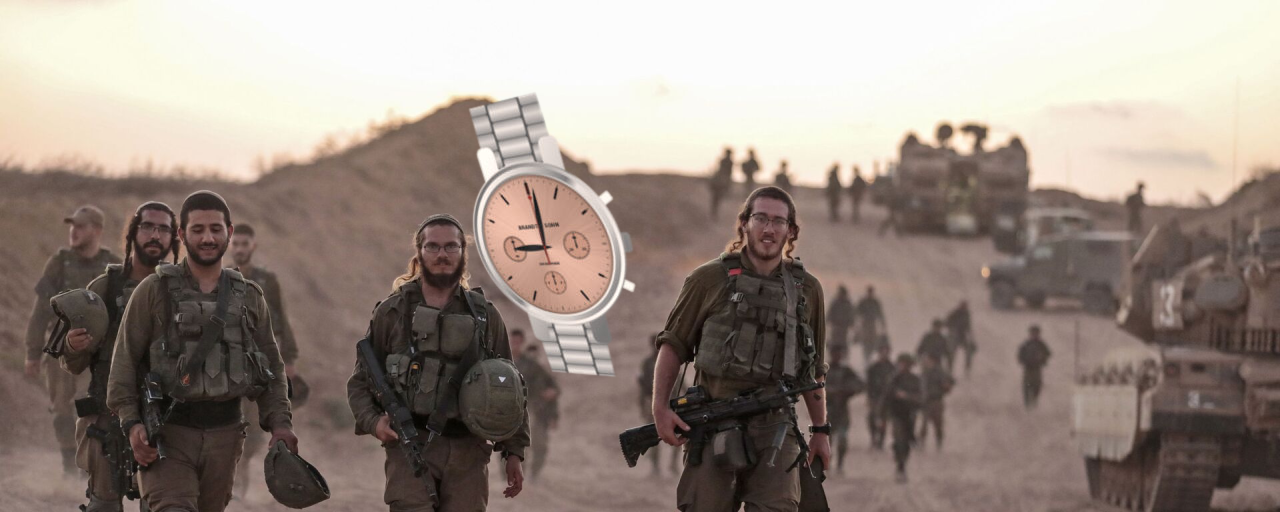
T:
9.01
